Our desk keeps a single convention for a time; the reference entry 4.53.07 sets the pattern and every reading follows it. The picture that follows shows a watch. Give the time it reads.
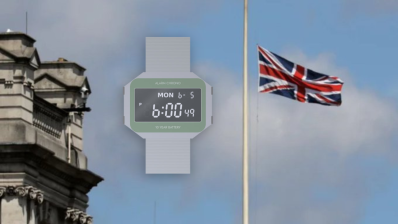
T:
6.00.49
